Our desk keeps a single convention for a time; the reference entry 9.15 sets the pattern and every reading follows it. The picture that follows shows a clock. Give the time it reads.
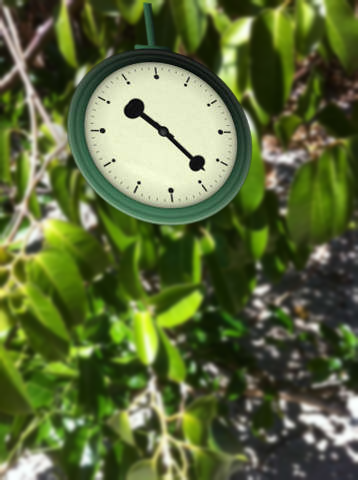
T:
10.23
